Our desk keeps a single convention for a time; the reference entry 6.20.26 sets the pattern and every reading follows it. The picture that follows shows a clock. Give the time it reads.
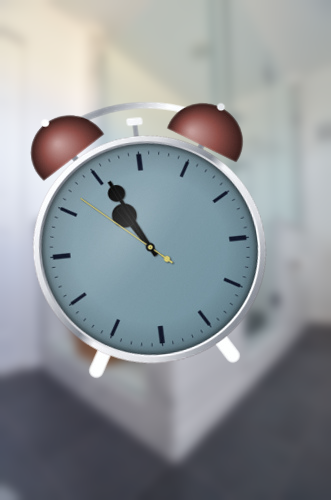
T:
10.55.52
